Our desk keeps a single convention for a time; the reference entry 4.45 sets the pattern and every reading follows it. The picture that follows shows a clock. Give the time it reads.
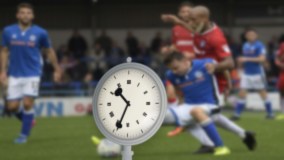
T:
10.34
